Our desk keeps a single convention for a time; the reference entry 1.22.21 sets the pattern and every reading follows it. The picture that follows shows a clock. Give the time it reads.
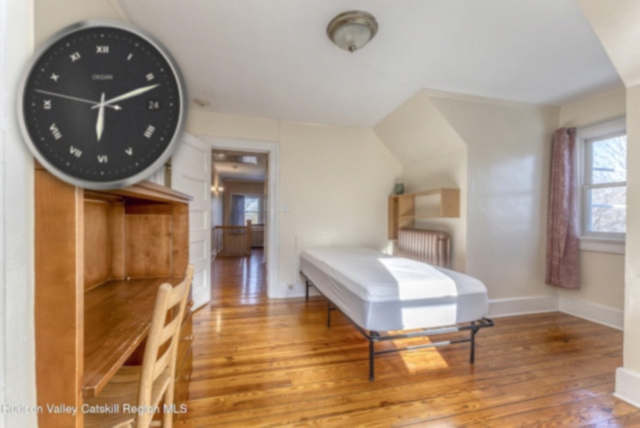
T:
6.11.47
